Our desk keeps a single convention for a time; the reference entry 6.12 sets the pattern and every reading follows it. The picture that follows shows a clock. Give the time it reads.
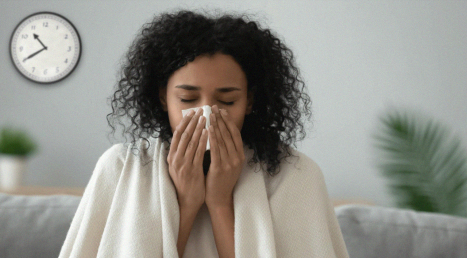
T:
10.40
